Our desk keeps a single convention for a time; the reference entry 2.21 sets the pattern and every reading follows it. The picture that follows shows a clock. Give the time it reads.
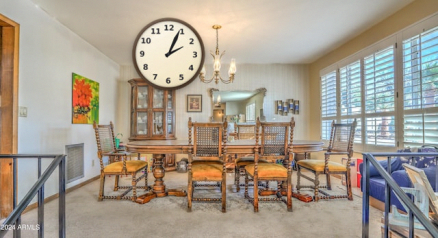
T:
2.04
